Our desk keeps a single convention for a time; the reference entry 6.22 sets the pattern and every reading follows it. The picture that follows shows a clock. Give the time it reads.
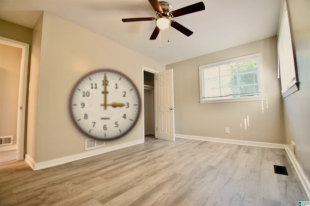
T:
3.00
